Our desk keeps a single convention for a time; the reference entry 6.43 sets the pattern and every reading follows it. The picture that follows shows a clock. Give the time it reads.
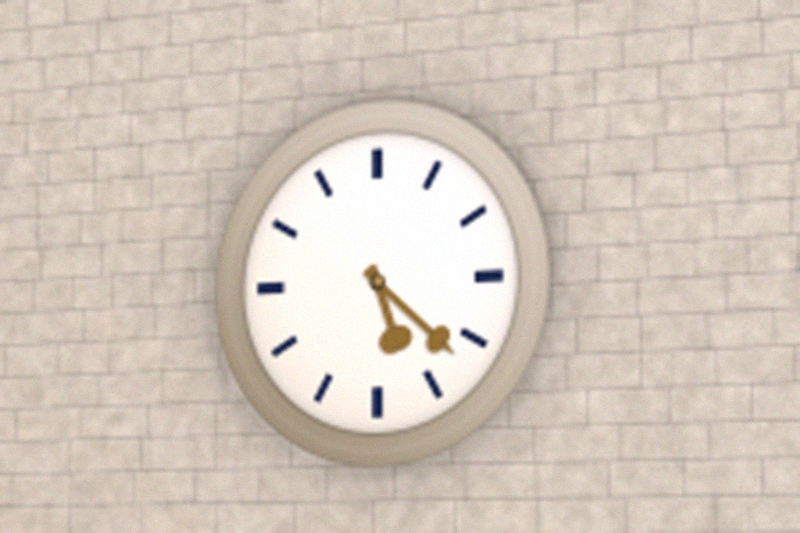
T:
5.22
